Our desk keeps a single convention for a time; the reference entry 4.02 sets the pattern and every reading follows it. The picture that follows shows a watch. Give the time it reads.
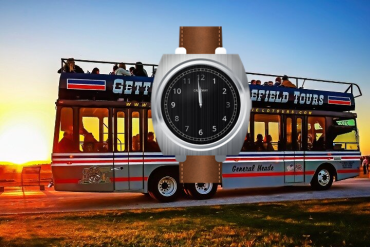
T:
11.59
